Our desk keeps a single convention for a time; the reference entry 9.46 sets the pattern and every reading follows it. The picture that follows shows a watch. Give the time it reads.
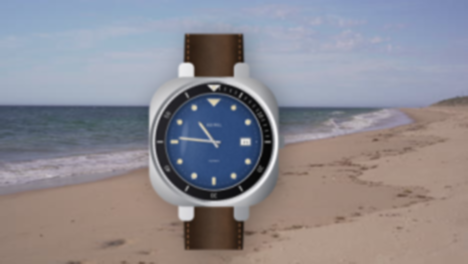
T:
10.46
